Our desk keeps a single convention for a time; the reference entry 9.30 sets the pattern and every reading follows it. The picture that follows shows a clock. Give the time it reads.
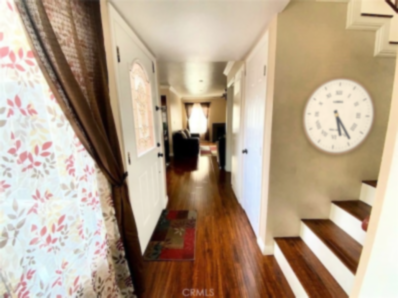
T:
5.24
